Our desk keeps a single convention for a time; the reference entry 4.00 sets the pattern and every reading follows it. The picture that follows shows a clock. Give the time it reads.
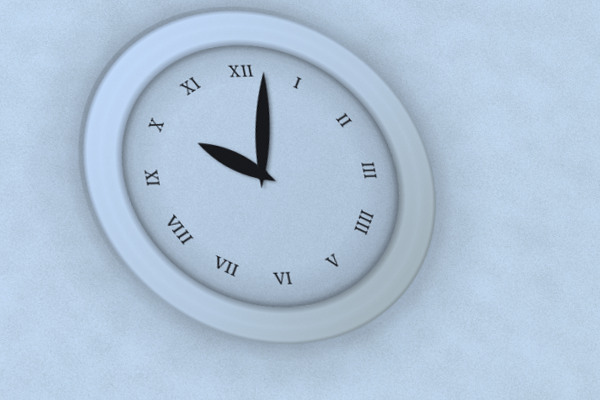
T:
10.02
